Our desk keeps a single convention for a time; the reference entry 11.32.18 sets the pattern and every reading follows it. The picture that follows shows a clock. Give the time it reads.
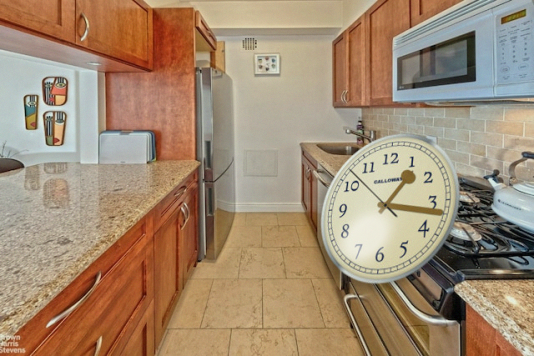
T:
1.16.52
